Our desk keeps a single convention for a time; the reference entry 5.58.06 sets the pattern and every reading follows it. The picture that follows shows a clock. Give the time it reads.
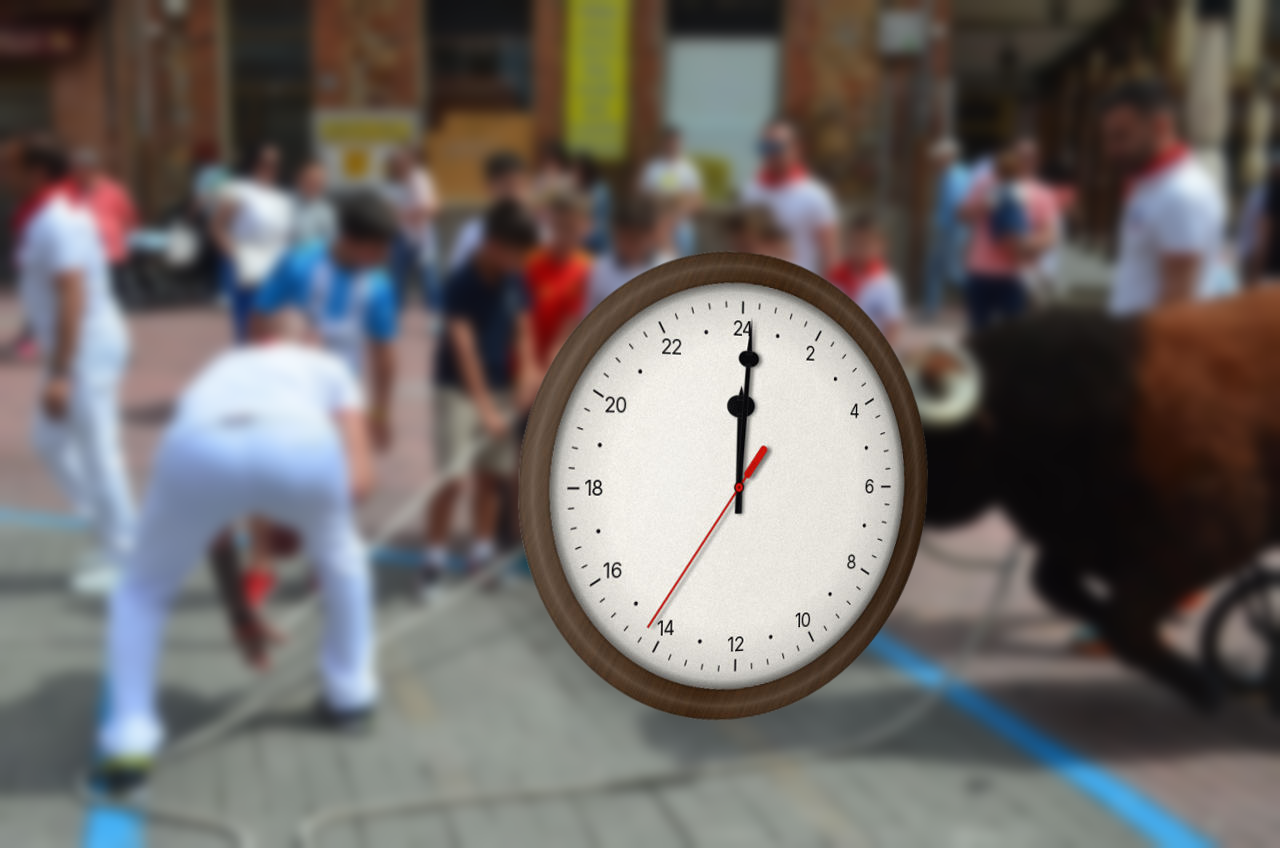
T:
0.00.36
